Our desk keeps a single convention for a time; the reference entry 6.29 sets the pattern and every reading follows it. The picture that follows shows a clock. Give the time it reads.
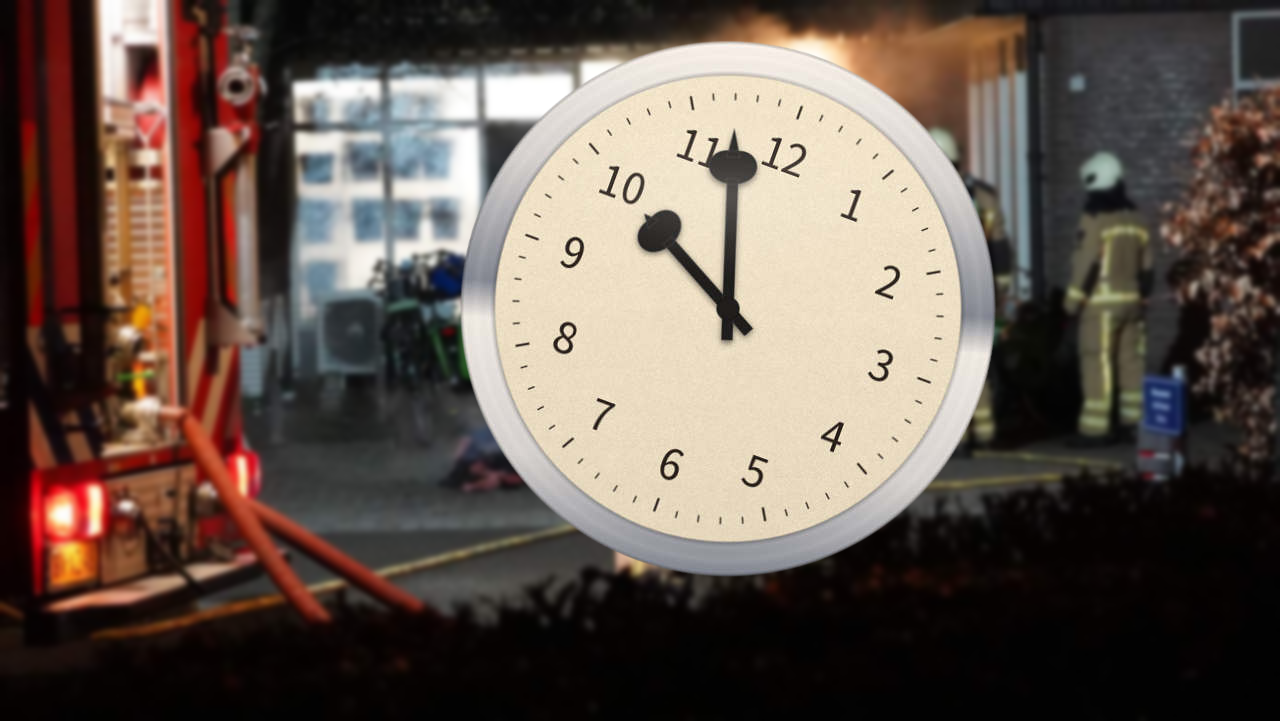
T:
9.57
